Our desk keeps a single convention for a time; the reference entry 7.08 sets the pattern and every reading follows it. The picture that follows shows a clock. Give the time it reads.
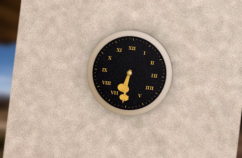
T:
6.31
